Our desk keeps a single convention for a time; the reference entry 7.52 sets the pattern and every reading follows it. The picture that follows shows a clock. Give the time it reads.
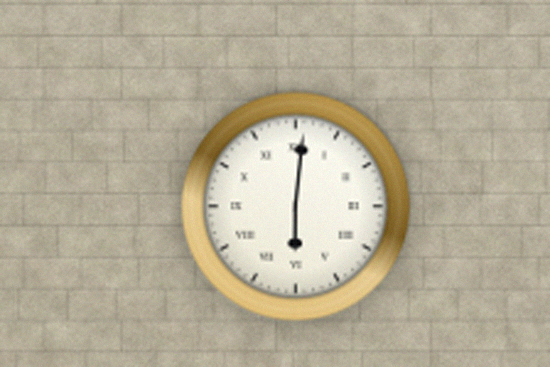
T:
6.01
